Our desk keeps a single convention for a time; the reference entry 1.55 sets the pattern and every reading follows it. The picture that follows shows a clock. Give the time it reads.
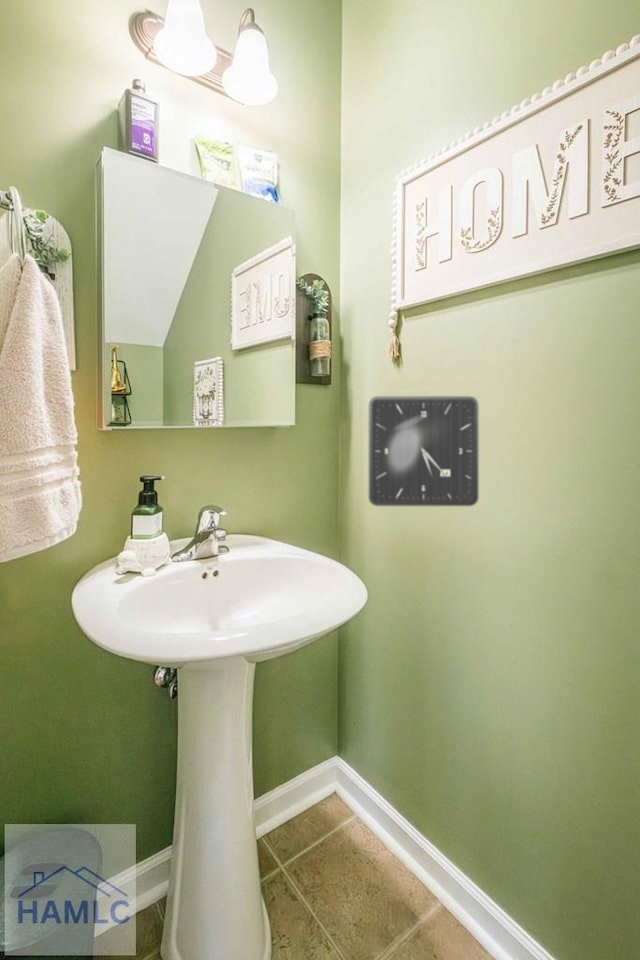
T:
5.23
